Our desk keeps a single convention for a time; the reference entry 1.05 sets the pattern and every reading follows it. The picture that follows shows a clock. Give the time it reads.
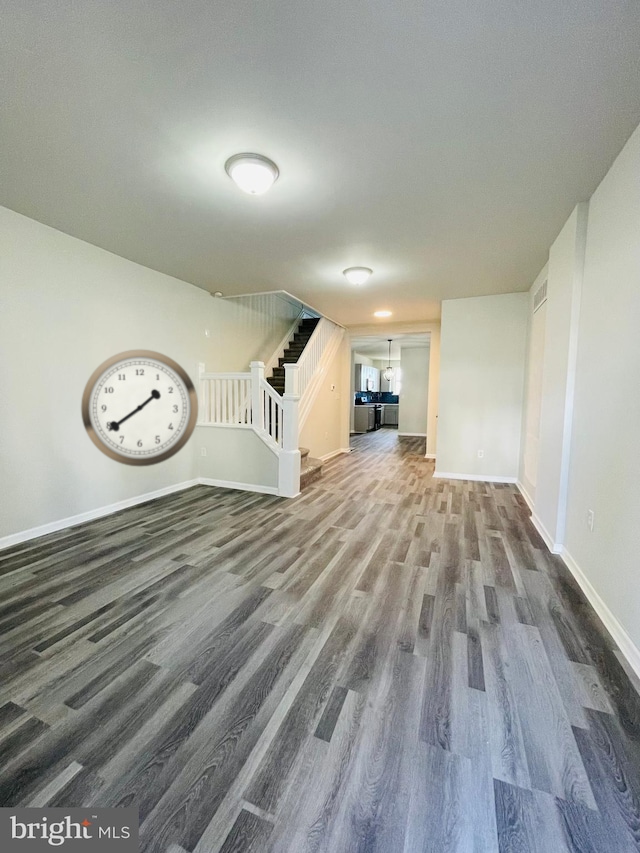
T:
1.39
